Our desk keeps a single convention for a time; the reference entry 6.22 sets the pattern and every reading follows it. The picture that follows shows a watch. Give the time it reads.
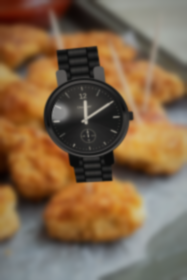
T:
12.10
